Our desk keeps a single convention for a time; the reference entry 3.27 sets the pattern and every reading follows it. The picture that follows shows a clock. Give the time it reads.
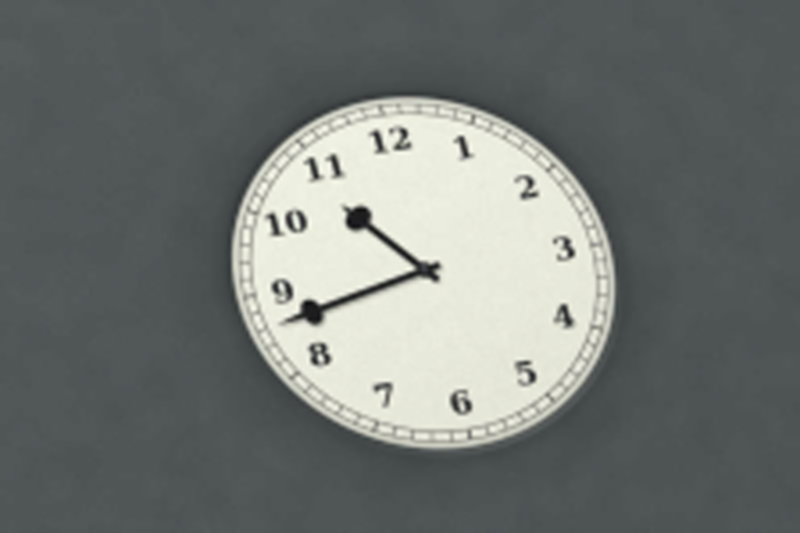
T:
10.43
